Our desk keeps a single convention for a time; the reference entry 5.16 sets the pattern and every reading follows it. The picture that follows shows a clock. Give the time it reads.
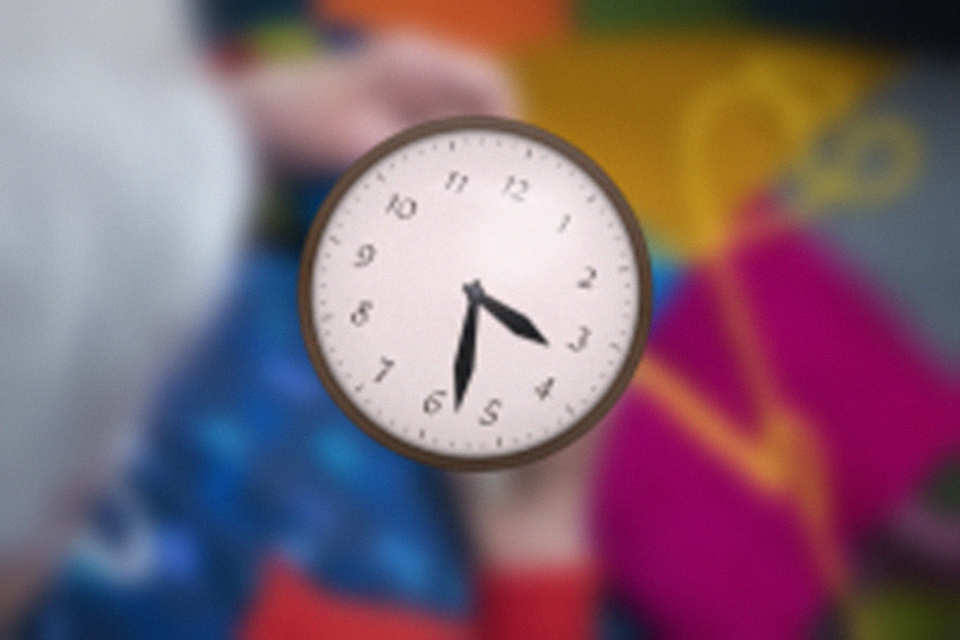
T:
3.28
